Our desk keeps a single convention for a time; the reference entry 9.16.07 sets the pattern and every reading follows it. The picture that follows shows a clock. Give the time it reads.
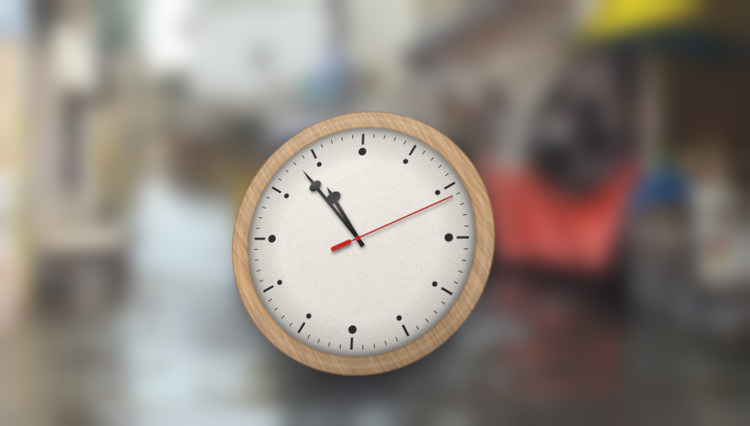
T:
10.53.11
